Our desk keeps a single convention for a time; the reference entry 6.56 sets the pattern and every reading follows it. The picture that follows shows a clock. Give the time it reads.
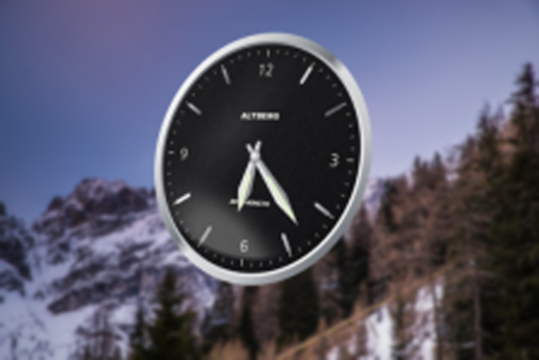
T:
6.23
